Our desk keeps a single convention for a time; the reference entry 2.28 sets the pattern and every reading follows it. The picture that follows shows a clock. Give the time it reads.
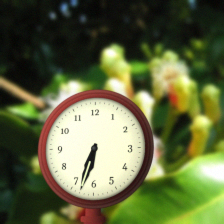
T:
6.33
